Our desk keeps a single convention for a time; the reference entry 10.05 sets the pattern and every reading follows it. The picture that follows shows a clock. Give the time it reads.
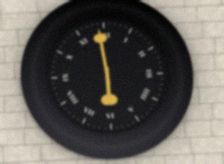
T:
5.59
